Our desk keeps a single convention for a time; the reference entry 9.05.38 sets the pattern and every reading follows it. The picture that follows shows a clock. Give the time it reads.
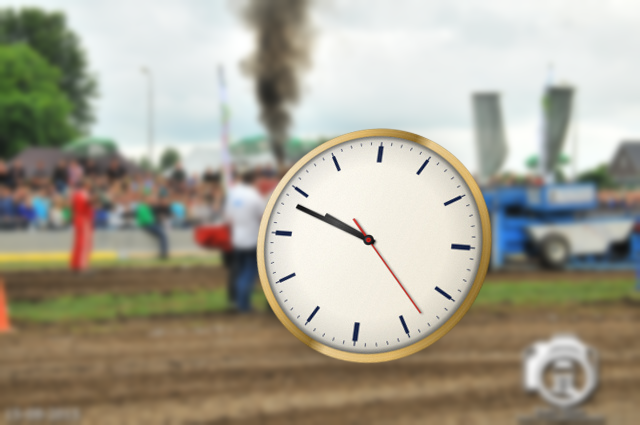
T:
9.48.23
